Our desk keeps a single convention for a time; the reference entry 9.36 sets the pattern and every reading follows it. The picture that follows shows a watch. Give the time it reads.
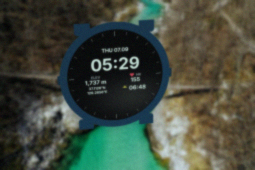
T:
5.29
